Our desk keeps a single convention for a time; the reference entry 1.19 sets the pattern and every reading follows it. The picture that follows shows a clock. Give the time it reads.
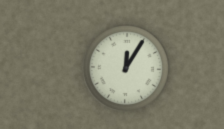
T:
12.05
